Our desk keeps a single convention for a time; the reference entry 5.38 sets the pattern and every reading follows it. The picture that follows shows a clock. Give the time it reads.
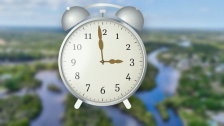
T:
2.59
